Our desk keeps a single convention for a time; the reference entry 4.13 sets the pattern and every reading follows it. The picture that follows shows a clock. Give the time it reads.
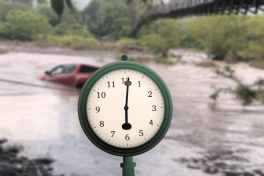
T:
6.01
